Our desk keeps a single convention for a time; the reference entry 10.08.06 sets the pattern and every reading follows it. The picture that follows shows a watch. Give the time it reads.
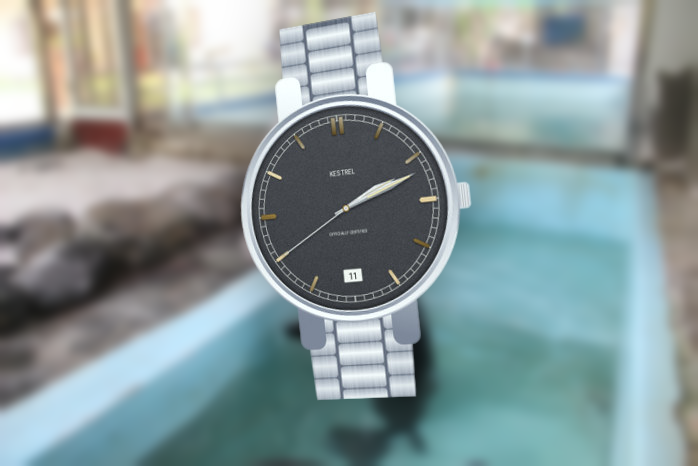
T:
2.11.40
